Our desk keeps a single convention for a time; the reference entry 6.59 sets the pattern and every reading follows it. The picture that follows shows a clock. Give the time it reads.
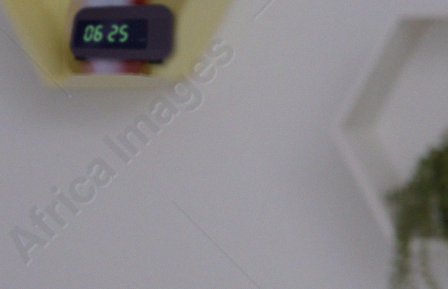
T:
6.25
